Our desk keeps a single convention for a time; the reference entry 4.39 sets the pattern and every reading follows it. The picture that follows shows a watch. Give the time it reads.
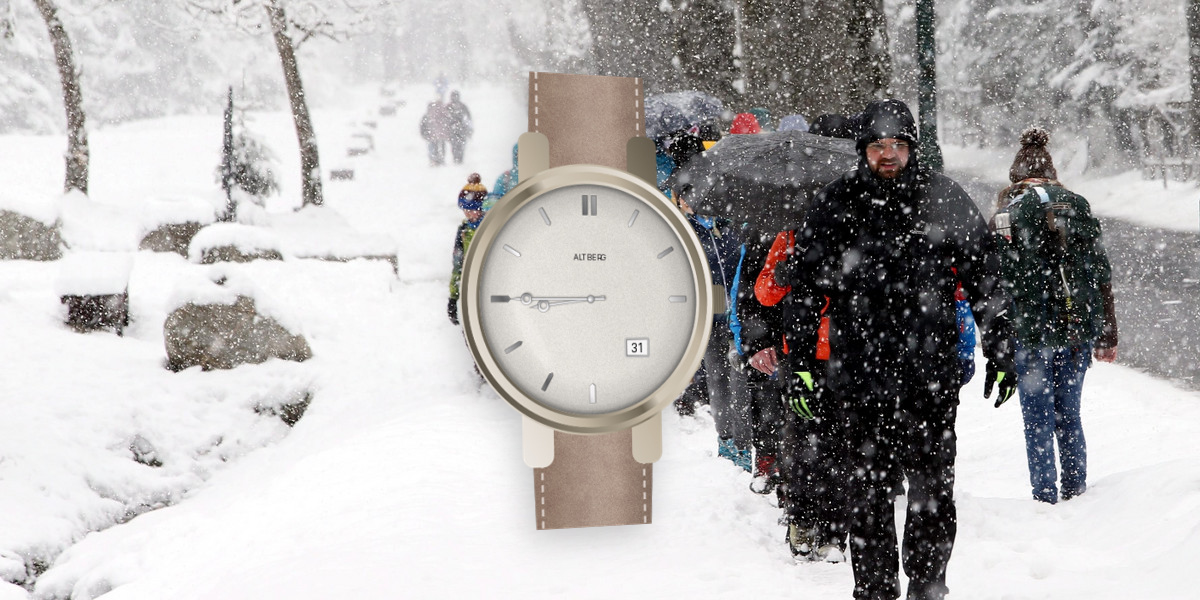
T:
8.45
